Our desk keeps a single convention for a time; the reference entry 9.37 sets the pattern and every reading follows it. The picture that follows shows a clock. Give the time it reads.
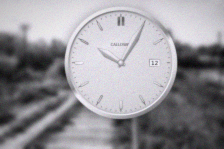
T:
10.05
